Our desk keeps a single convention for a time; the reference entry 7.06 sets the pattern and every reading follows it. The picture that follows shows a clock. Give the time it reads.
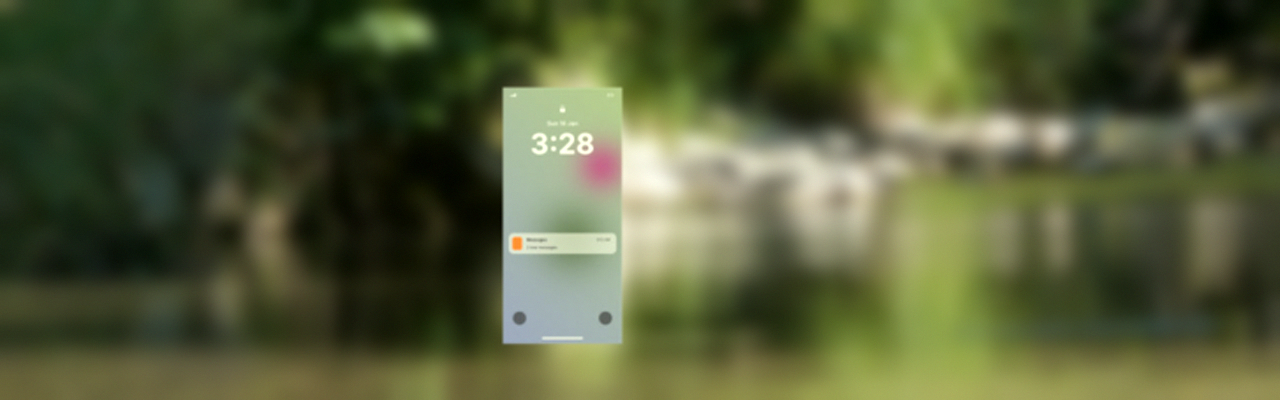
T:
3.28
